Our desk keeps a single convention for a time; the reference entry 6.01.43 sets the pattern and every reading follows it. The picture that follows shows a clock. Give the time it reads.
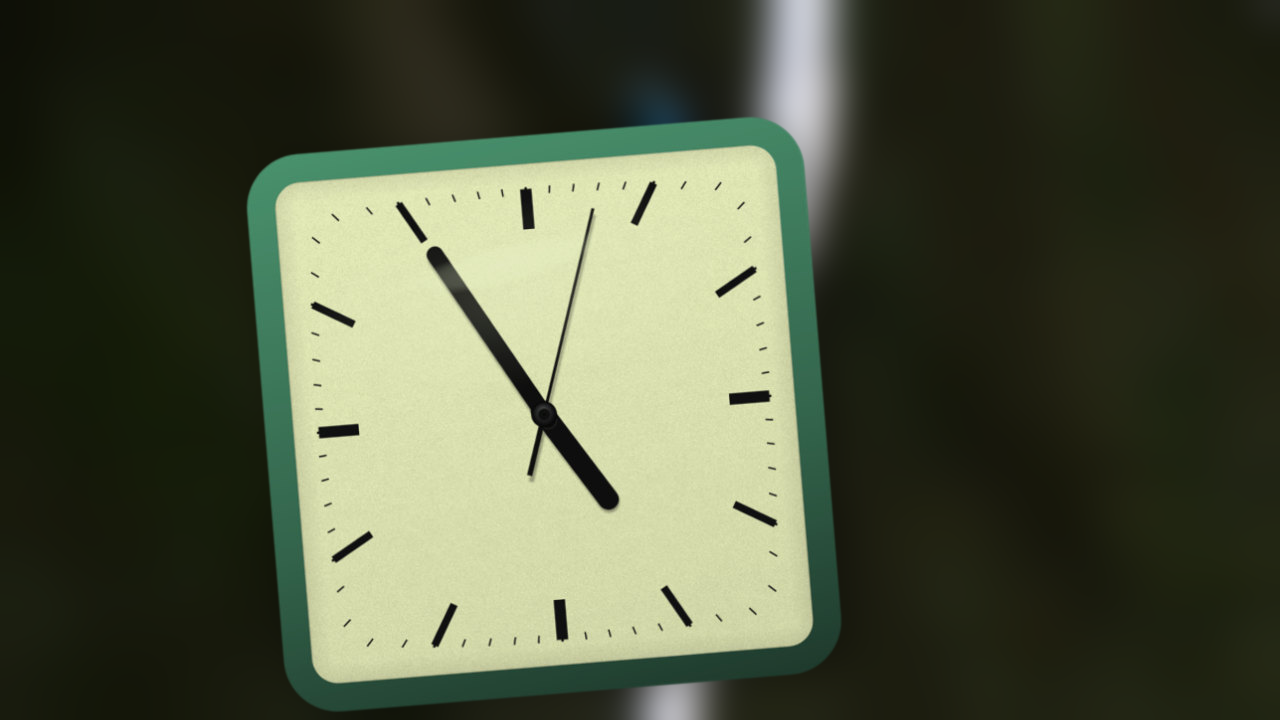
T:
4.55.03
